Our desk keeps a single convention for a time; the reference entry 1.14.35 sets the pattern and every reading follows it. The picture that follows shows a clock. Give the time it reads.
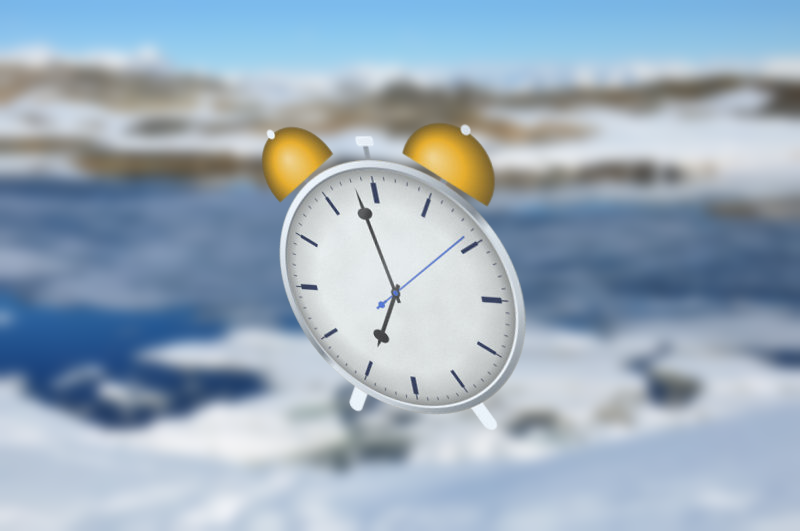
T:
6.58.09
